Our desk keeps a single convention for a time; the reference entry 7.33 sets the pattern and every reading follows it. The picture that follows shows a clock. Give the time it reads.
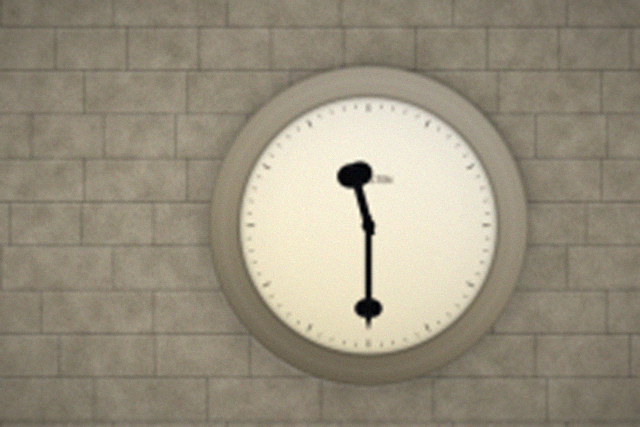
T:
11.30
